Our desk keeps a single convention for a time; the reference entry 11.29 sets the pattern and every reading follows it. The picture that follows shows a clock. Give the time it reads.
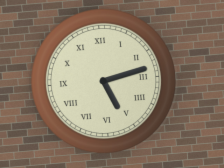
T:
5.13
